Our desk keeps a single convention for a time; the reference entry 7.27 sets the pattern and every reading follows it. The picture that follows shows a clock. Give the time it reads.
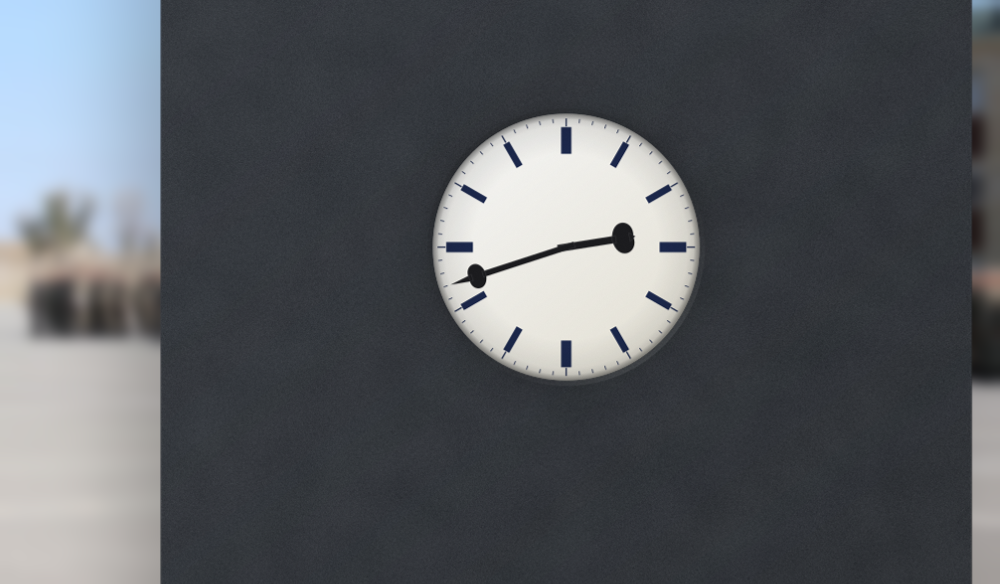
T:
2.42
